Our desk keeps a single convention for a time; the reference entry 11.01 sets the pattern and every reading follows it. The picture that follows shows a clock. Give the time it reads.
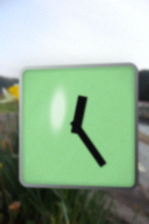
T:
12.24
